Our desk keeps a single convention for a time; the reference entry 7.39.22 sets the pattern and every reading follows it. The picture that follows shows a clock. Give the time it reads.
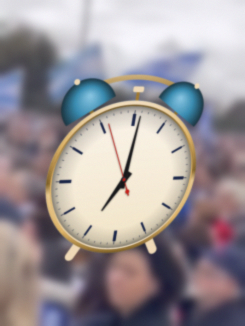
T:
7.00.56
